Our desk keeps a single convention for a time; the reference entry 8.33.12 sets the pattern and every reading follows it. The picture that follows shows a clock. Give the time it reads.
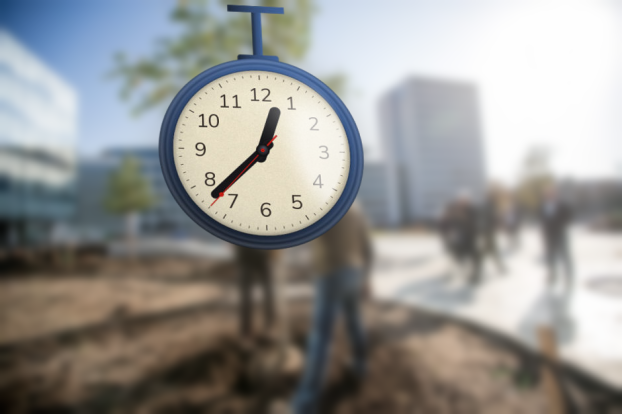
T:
12.37.37
